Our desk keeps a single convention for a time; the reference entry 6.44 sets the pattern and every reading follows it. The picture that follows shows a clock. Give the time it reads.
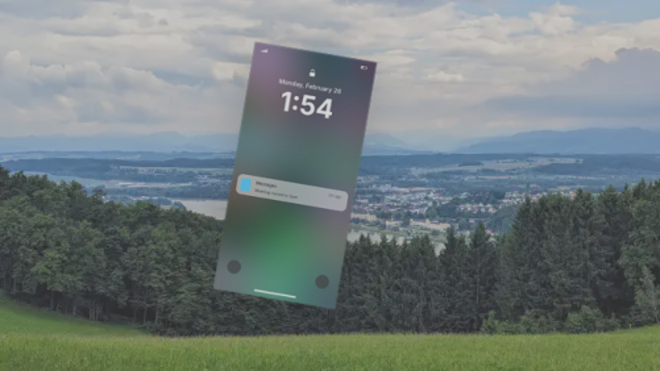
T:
1.54
